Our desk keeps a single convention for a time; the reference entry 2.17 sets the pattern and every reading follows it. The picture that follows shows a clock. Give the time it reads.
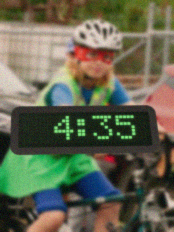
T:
4.35
